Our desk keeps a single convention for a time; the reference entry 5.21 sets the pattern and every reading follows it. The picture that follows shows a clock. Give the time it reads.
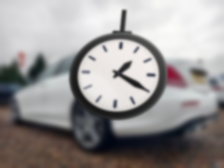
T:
1.20
